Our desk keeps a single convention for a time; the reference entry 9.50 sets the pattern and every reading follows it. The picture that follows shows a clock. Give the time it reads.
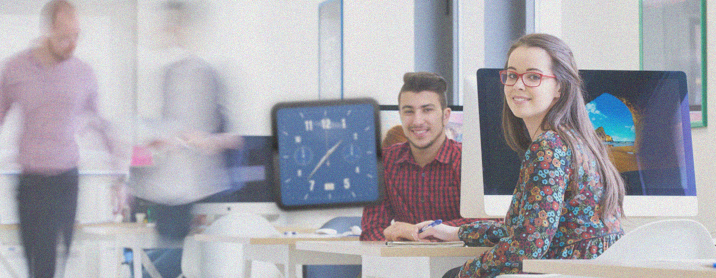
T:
1.37
